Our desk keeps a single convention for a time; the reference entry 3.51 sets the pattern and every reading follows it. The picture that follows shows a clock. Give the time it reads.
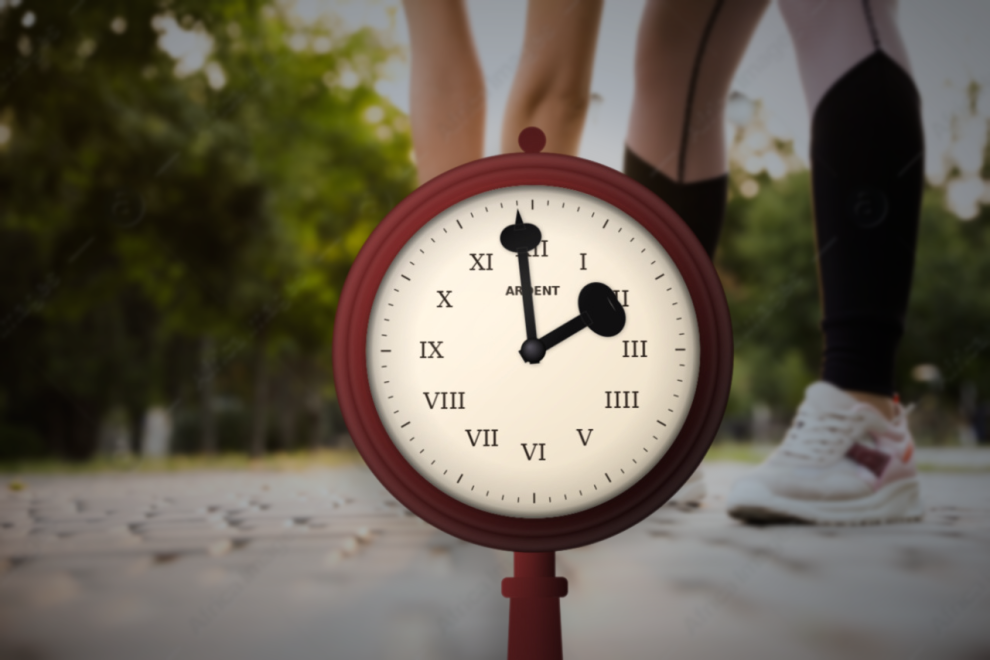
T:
1.59
